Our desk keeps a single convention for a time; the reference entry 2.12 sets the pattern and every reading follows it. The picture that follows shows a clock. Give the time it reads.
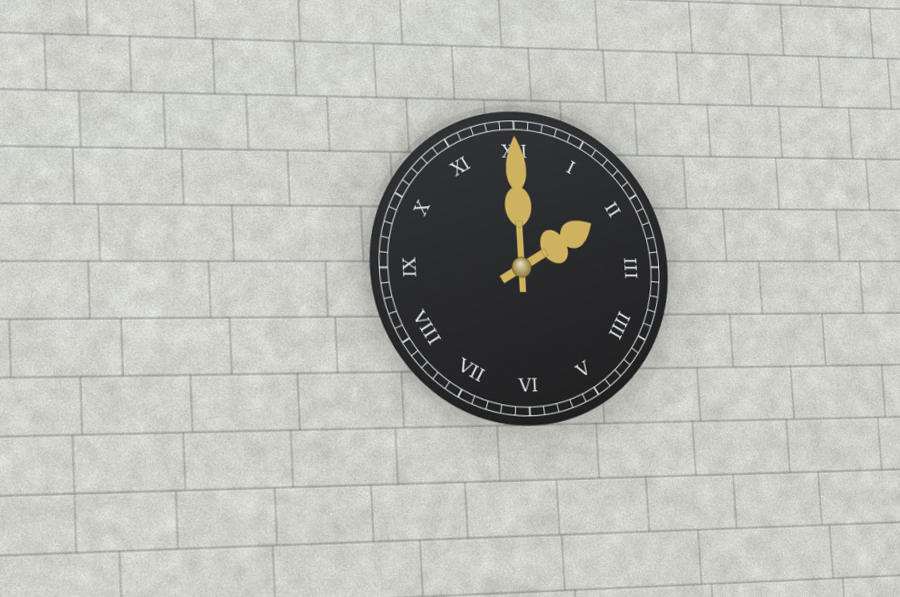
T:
2.00
